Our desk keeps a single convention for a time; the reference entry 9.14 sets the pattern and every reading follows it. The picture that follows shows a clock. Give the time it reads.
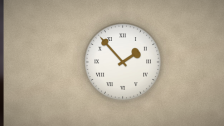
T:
1.53
